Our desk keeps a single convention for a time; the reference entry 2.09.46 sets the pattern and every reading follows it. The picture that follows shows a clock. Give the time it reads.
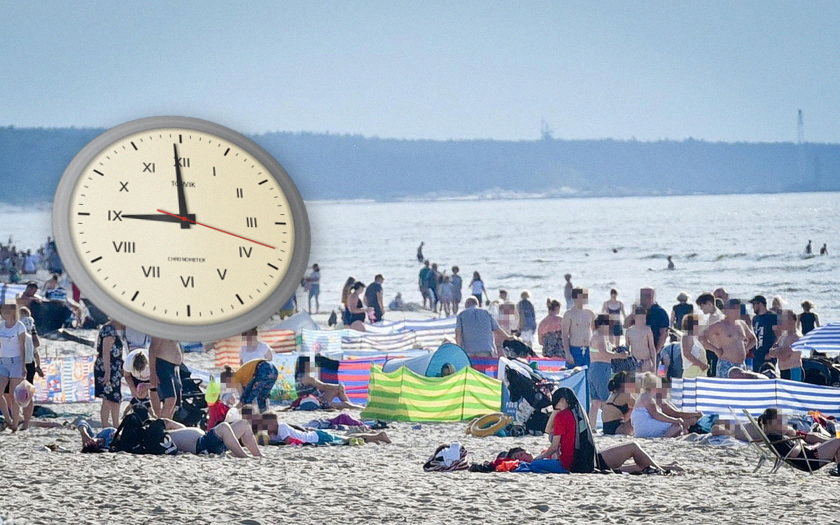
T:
8.59.18
